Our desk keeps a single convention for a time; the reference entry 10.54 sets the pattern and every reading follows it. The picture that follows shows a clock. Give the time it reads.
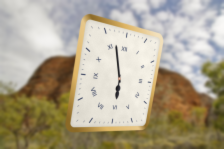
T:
5.57
